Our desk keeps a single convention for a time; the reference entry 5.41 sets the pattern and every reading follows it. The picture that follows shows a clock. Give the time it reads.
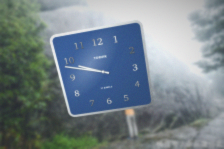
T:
9.48
